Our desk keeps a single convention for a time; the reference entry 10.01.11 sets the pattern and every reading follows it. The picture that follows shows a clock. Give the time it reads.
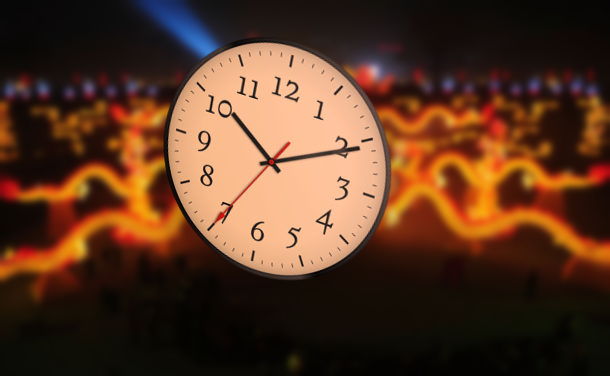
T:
10.10.35
